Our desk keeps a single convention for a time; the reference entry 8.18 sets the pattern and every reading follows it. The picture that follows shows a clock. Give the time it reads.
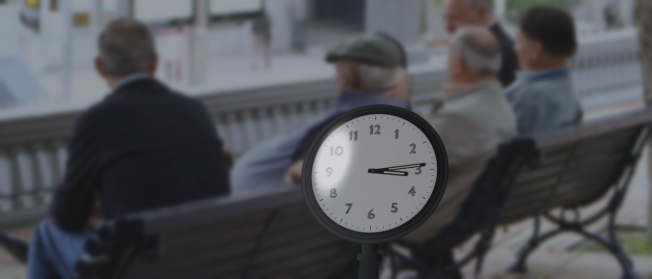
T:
3.14
